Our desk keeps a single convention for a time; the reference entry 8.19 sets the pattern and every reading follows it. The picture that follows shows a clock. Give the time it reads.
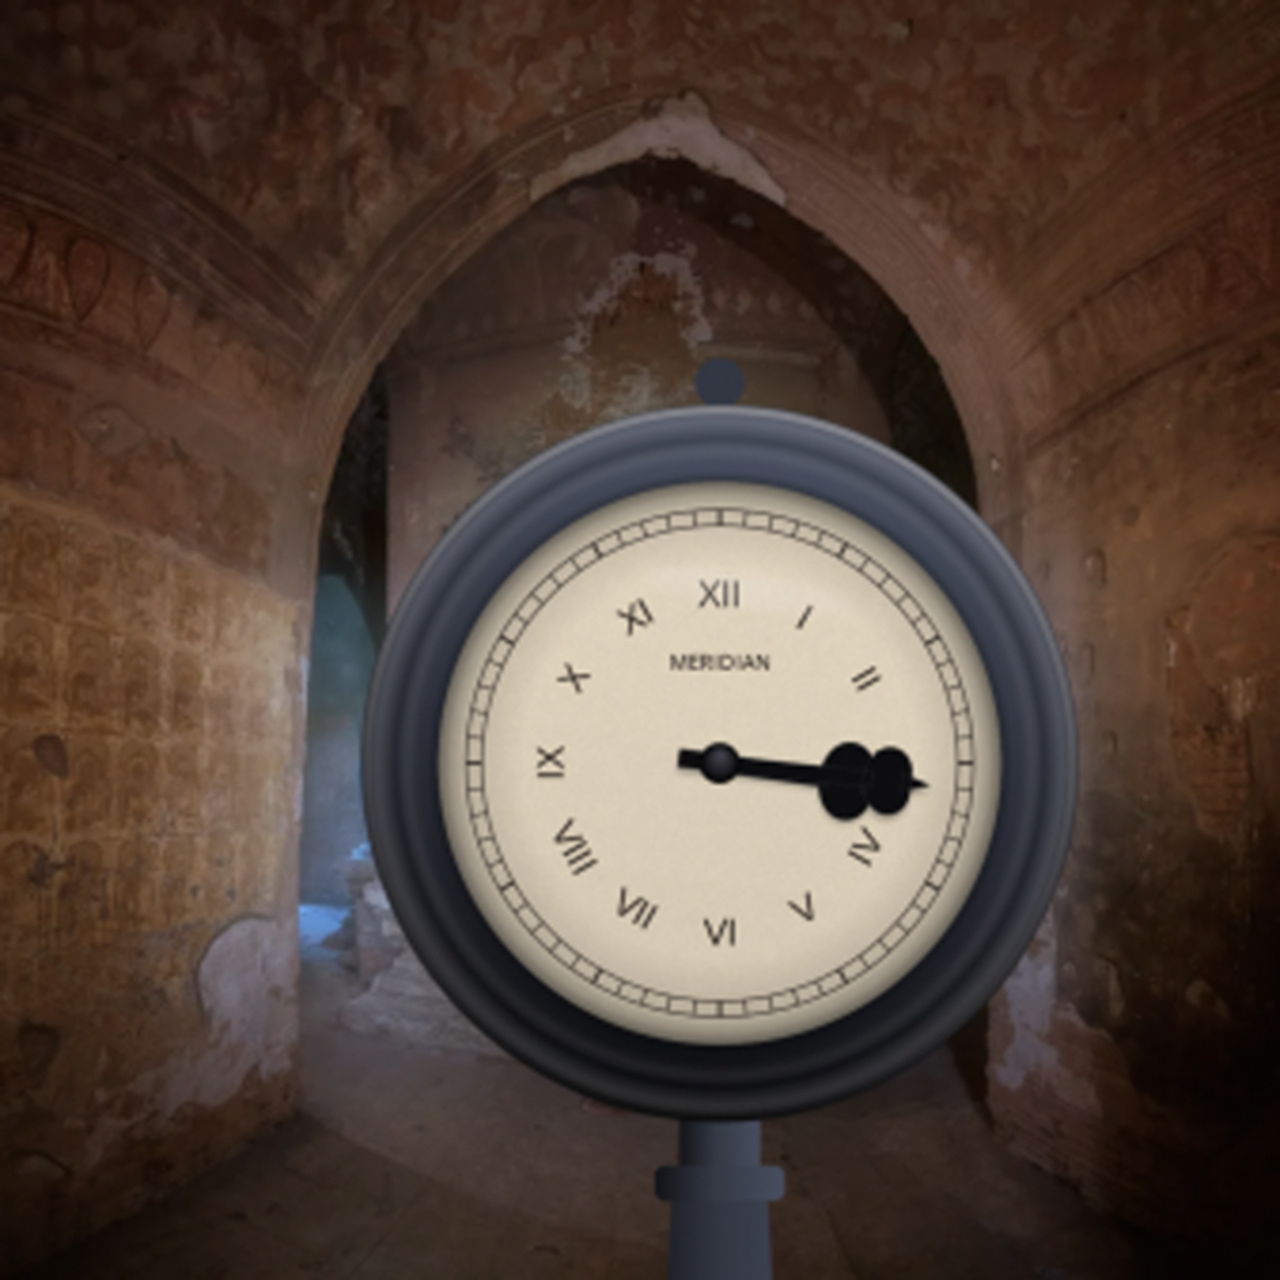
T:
3.16
